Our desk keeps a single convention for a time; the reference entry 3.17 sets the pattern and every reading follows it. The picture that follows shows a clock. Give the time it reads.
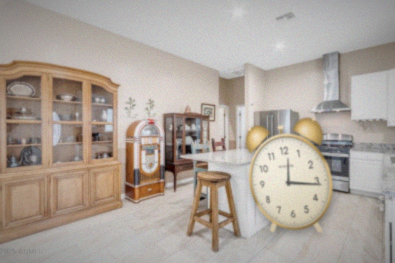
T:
12.16
